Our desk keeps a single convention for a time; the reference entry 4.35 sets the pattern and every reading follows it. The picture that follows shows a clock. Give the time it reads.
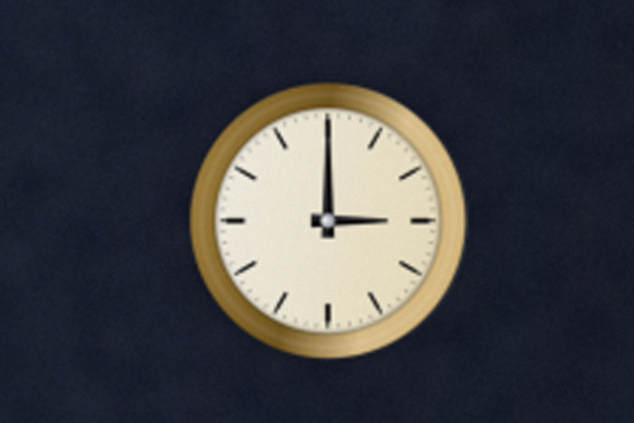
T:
3.00
